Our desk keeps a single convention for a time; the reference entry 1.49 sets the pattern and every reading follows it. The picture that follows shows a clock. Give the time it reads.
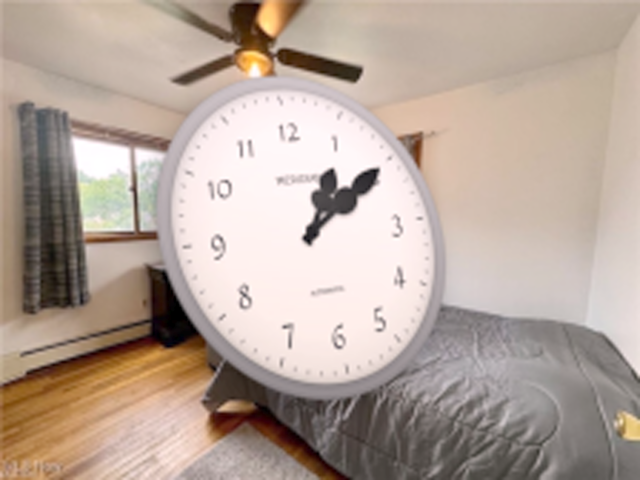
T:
1.10
